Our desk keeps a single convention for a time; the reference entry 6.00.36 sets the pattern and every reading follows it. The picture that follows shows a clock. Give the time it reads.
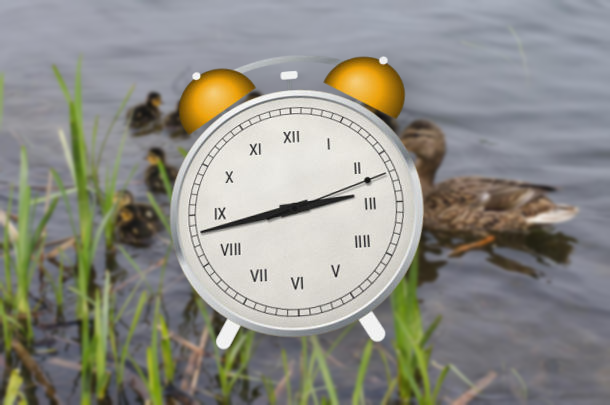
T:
2.43.12
